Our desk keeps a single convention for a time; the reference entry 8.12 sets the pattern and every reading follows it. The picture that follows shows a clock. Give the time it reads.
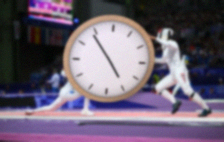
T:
4.54
